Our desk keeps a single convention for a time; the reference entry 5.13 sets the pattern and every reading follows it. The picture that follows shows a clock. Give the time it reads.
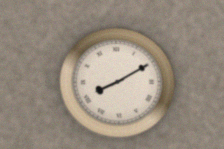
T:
8.10
